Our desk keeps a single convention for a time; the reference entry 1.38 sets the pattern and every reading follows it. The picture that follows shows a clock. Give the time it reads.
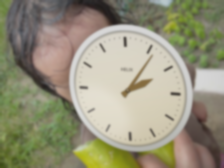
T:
2.06
